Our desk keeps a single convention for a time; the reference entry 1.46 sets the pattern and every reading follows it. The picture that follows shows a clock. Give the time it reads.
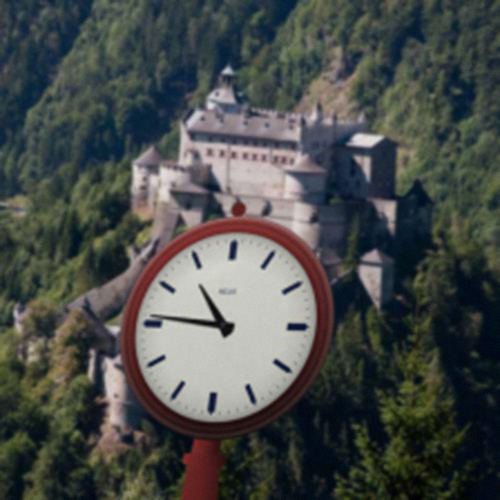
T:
10.46
